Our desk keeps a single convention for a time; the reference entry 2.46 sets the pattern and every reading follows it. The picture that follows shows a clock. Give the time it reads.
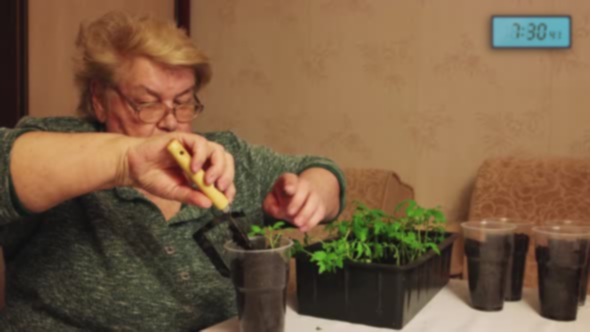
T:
7.30
